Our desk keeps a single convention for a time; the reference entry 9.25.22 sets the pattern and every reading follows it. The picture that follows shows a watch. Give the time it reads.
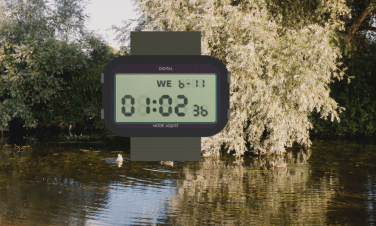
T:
1.02.36
